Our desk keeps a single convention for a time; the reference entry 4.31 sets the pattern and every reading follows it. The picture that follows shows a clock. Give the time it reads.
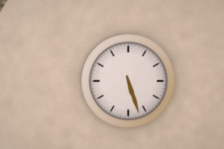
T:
5.27
